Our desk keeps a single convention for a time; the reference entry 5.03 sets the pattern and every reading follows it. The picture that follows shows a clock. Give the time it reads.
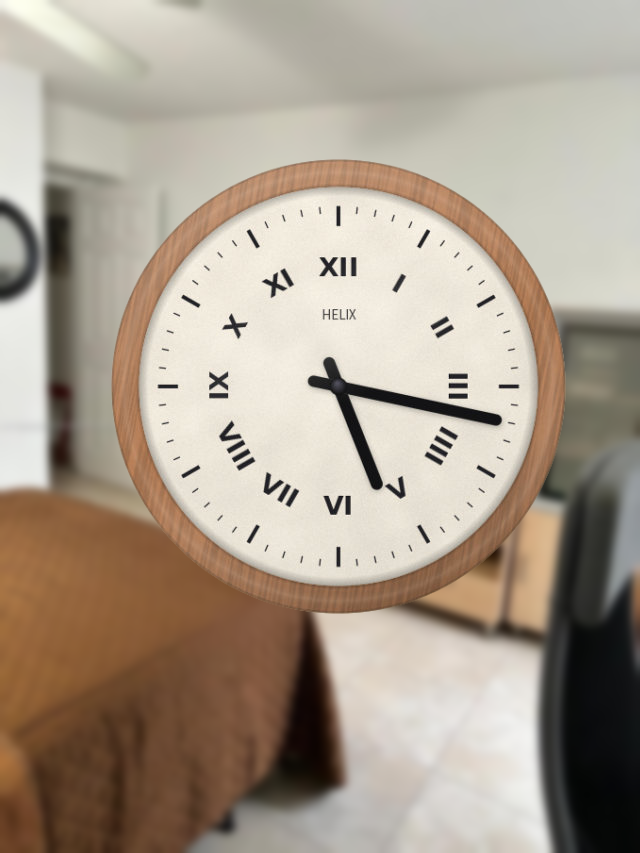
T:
5.17
